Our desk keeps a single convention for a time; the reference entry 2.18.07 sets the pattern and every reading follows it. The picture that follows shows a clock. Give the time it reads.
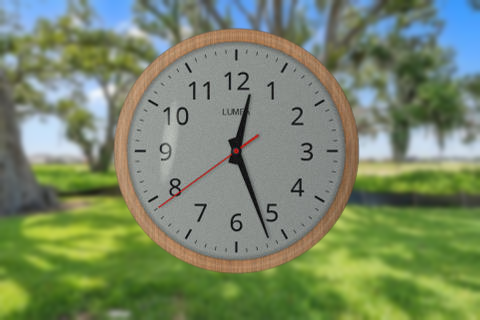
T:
12.26.39
